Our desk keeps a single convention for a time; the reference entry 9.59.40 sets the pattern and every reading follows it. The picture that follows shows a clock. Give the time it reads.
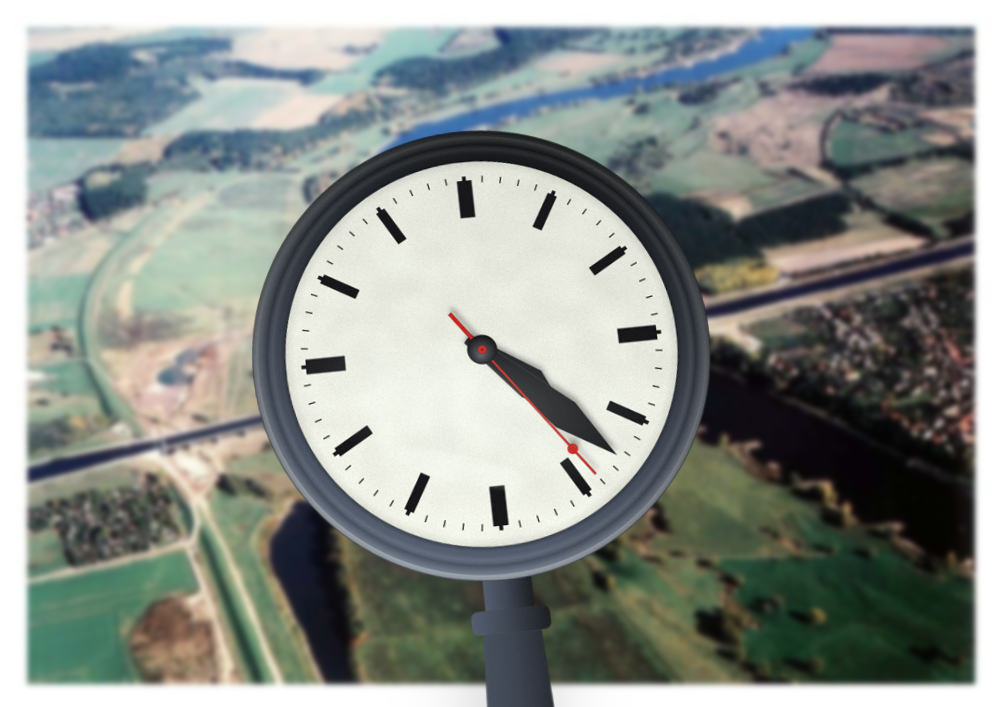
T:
4.22.24
